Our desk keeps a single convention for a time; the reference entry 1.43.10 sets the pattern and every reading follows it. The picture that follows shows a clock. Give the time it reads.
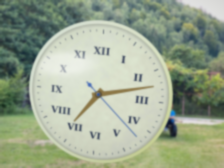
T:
7.12.22
